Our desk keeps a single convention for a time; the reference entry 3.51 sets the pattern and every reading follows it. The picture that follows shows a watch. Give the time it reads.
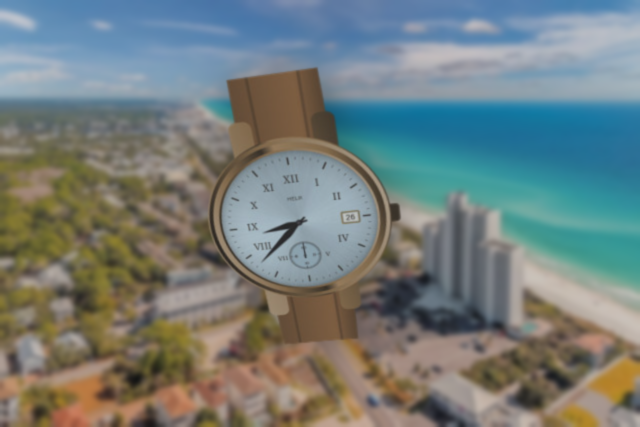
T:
8.38
